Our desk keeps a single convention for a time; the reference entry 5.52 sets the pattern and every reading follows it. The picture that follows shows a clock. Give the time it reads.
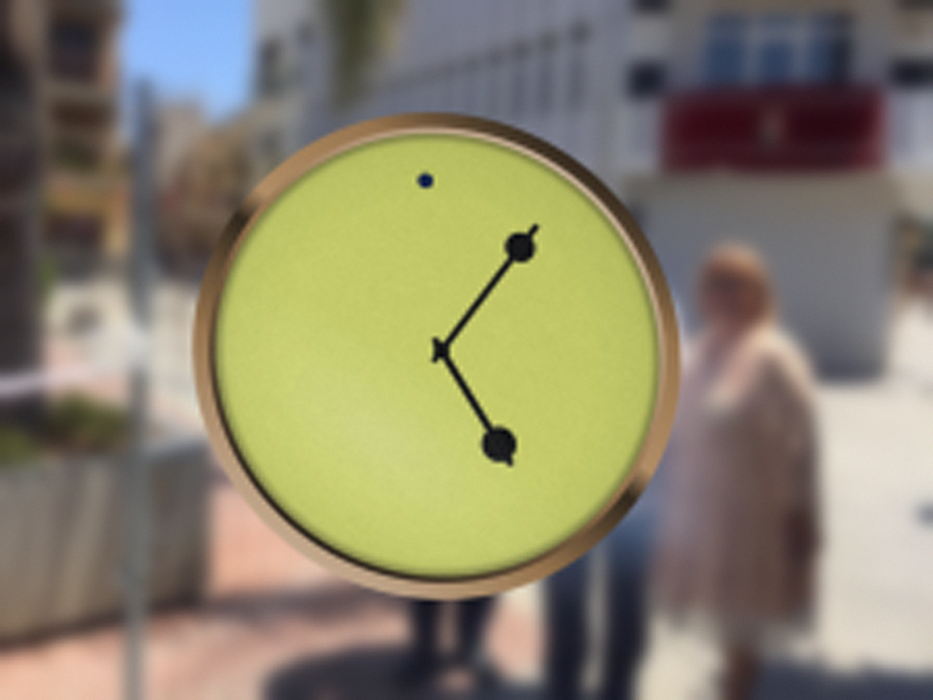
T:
5.07
